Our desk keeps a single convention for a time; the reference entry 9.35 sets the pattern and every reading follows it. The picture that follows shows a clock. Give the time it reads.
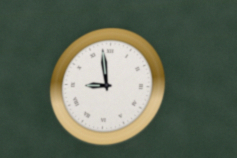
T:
8.58
